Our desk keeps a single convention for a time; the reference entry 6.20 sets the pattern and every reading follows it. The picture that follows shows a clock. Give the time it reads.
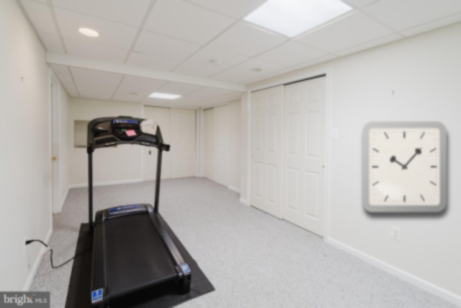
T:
10.07
